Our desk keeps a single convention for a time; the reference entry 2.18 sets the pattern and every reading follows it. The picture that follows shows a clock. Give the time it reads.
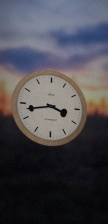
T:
3.43
